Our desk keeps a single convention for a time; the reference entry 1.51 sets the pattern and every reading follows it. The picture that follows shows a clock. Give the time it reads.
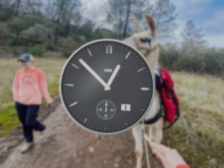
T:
12.52
